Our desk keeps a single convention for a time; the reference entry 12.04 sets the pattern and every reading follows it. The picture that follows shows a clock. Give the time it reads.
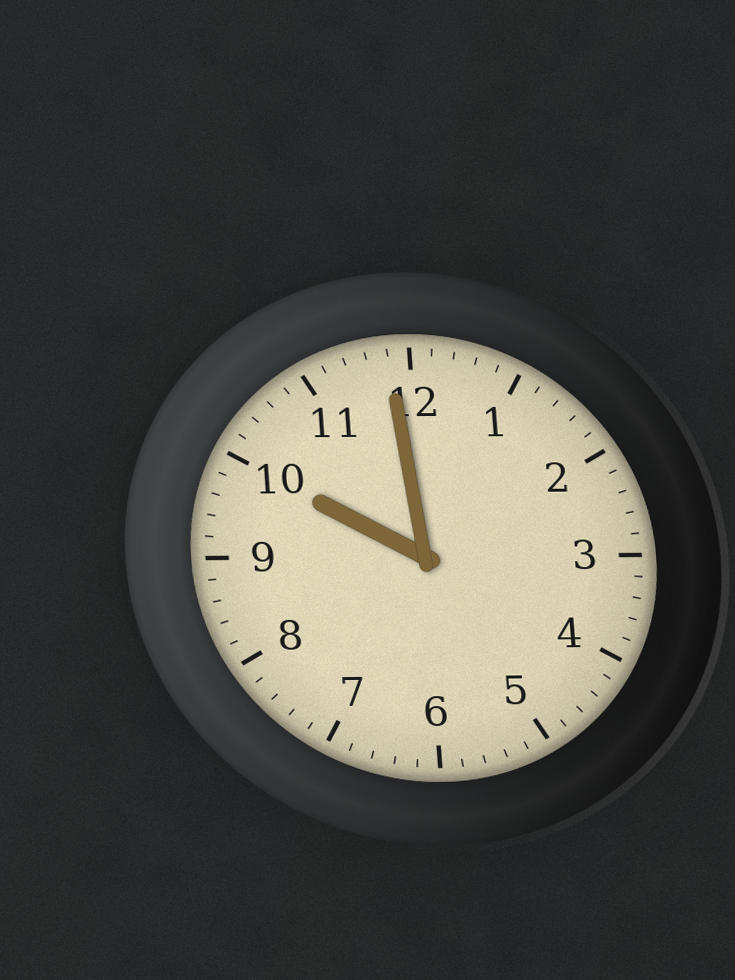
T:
9.59
